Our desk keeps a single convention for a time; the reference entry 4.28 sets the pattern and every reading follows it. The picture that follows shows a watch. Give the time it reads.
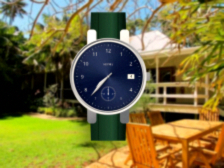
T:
7.37
